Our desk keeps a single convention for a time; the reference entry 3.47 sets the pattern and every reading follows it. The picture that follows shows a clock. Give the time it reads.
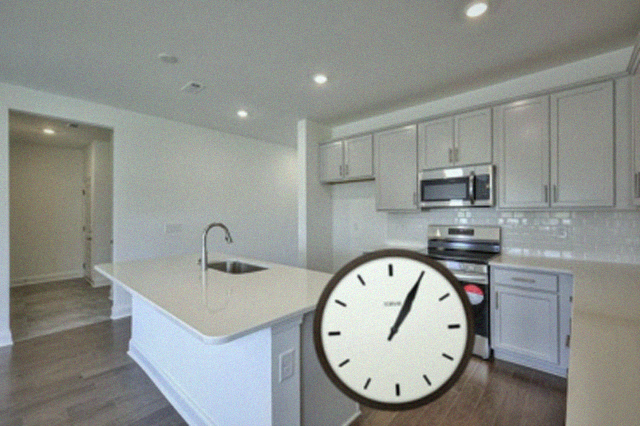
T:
1.05
